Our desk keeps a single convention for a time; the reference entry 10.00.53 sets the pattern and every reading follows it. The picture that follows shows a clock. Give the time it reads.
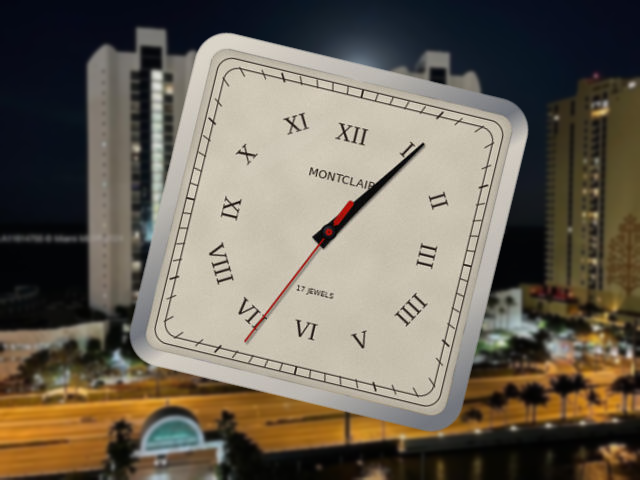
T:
1.05.34
